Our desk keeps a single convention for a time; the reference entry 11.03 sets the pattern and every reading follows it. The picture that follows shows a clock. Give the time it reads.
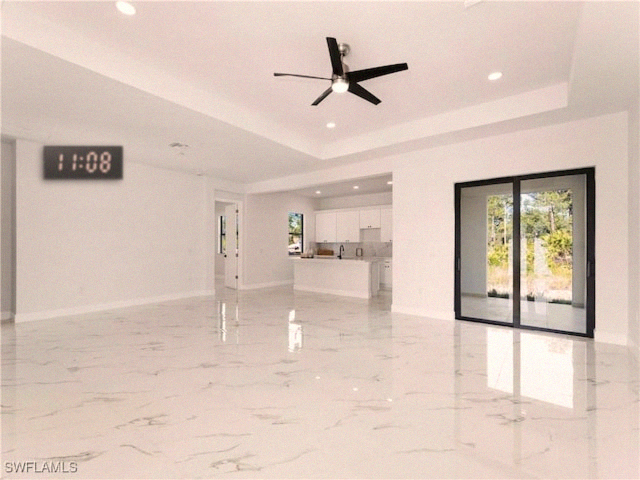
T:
11.08
